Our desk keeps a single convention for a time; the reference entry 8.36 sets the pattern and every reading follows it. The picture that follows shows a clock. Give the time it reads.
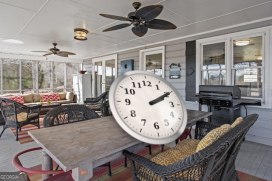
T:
2.10
